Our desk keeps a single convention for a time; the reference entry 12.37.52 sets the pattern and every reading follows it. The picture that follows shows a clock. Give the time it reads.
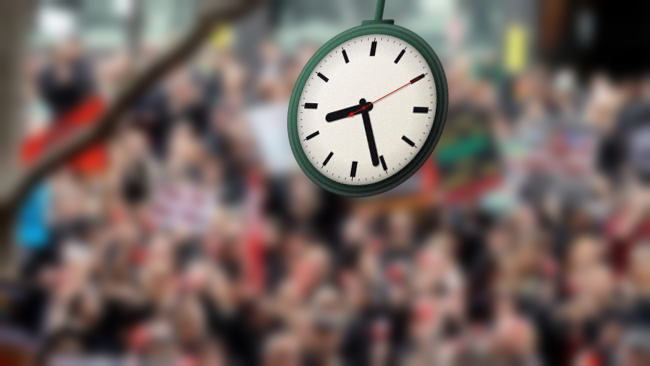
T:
8.26.10
